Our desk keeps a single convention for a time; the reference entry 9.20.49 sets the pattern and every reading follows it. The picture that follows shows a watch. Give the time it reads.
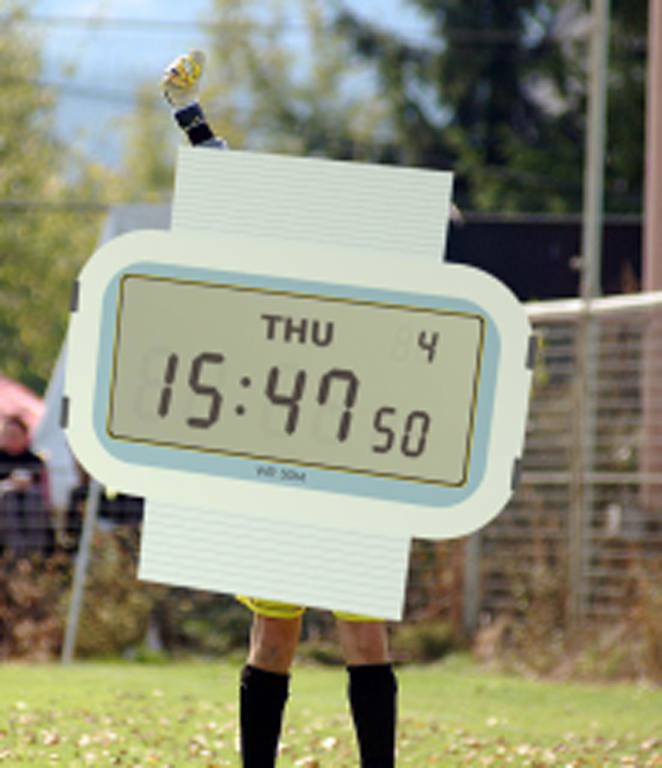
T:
15.47.50
